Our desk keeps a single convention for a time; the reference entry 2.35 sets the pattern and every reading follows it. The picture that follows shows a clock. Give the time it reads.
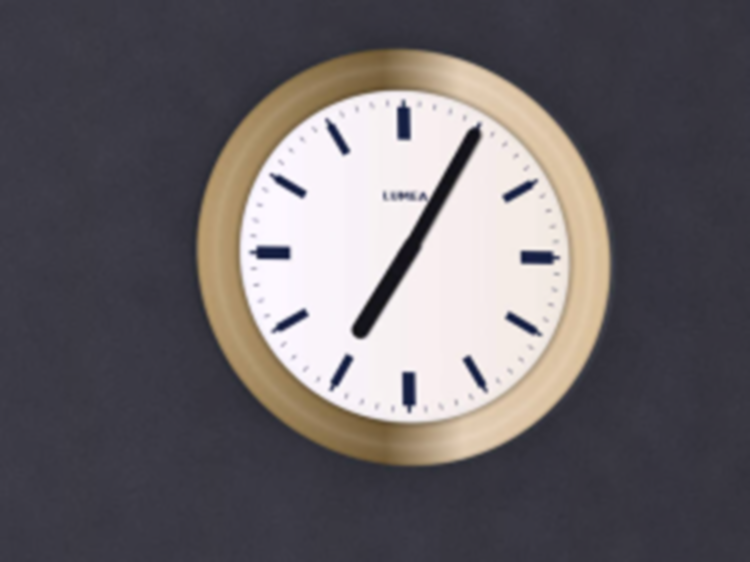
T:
7.05
